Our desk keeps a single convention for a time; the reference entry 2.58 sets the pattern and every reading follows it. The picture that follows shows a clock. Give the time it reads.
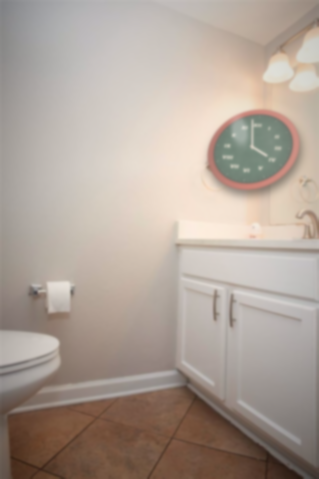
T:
3.58
